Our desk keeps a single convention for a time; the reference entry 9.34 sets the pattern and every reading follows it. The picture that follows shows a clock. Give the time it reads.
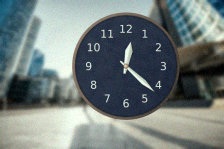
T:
12.22
